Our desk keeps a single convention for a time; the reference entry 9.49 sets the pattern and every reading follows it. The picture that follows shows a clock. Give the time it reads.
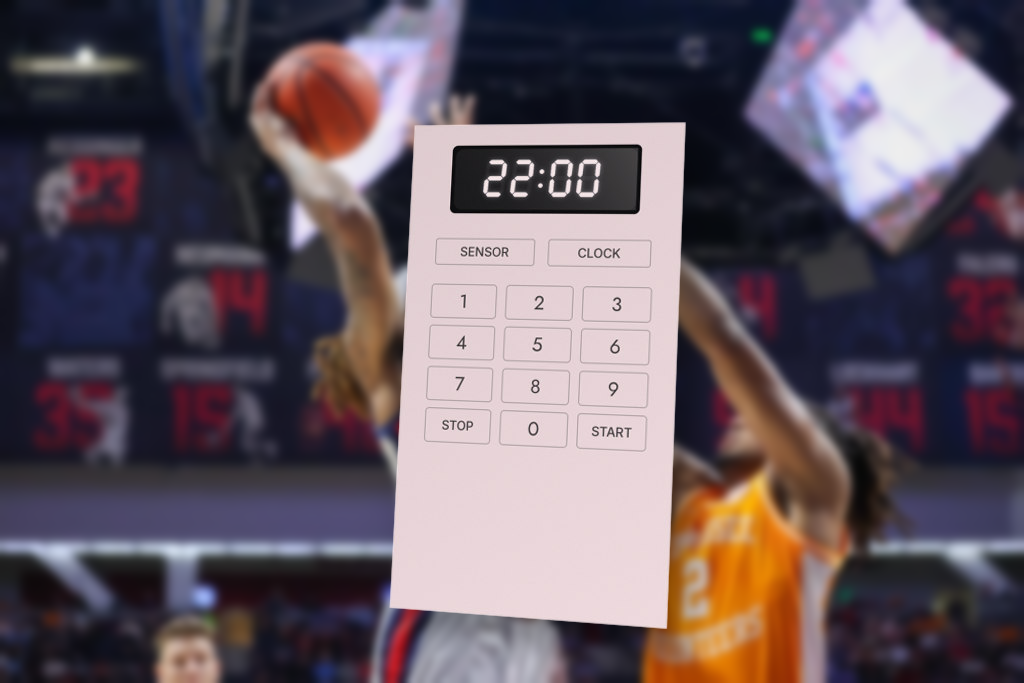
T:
22.00
